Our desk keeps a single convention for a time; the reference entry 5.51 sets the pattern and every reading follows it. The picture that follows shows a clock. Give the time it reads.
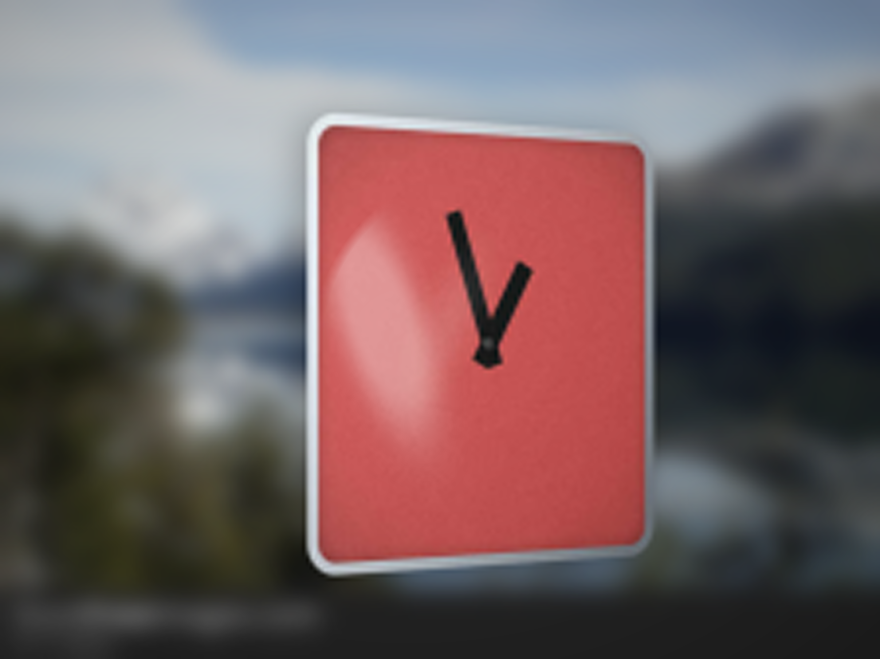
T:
12.57
